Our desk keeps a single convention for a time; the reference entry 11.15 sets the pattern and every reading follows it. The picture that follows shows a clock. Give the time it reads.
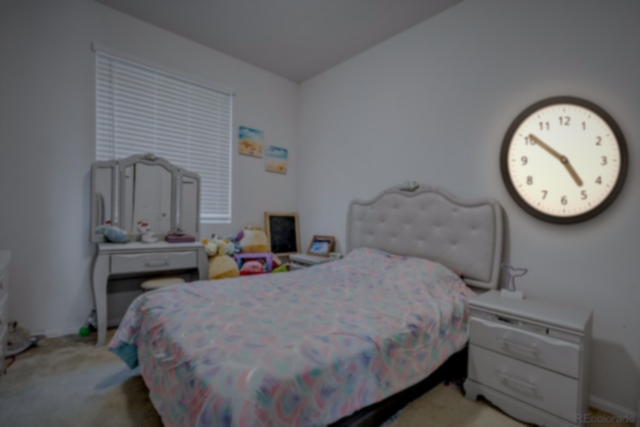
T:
4.51
